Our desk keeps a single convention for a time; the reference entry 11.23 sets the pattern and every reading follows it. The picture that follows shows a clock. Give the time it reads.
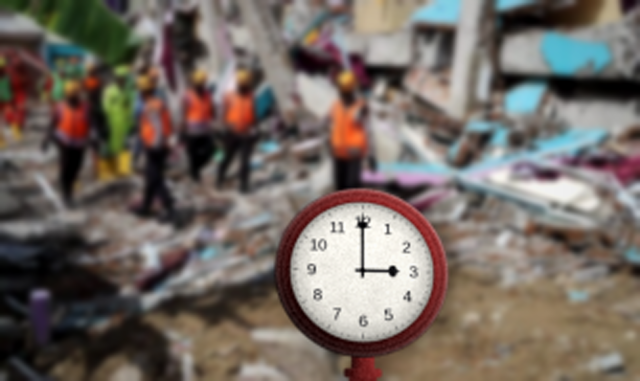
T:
3.00
